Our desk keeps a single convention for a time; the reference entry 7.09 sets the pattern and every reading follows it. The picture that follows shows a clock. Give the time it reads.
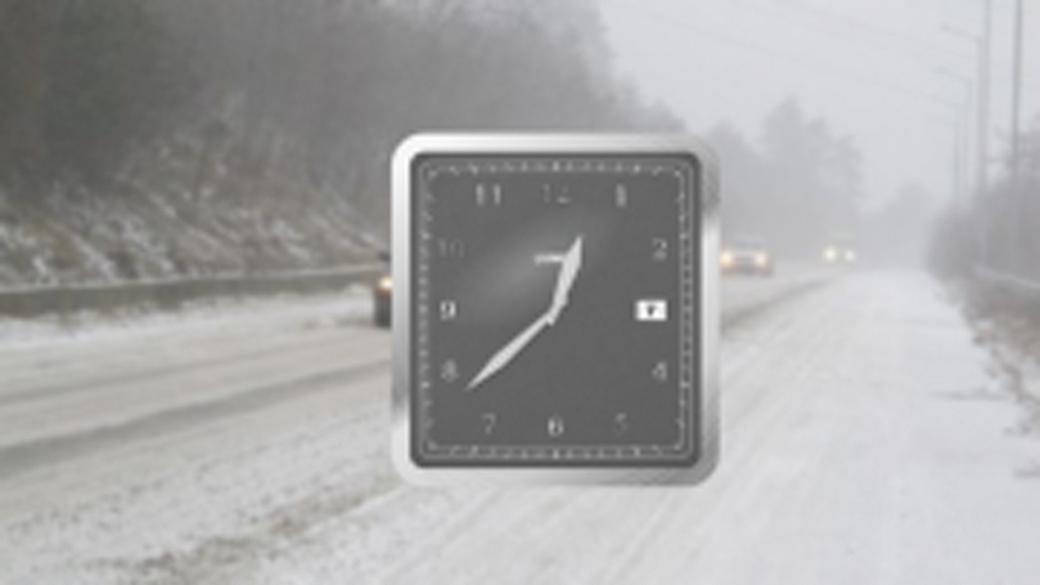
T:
12.38
